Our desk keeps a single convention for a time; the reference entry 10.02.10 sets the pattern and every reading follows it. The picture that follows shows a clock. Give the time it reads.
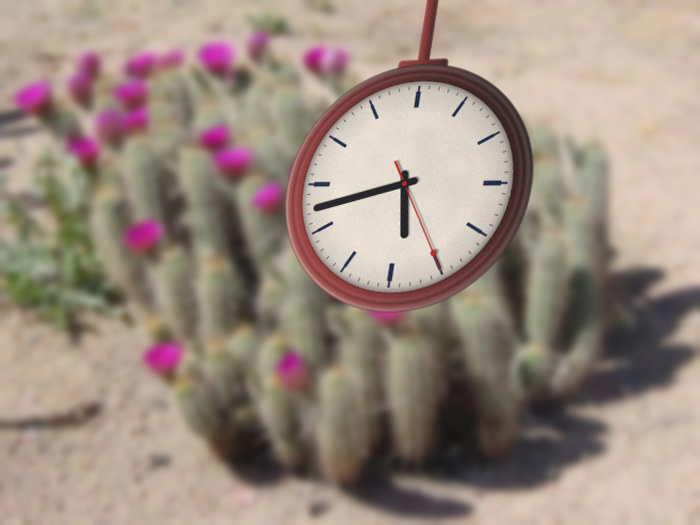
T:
5.42.25
